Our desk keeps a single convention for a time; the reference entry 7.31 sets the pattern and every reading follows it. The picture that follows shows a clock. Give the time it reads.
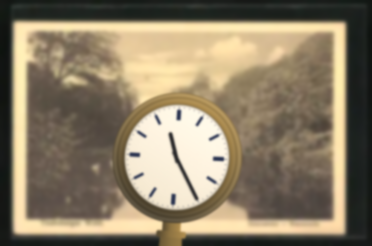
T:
11.25
